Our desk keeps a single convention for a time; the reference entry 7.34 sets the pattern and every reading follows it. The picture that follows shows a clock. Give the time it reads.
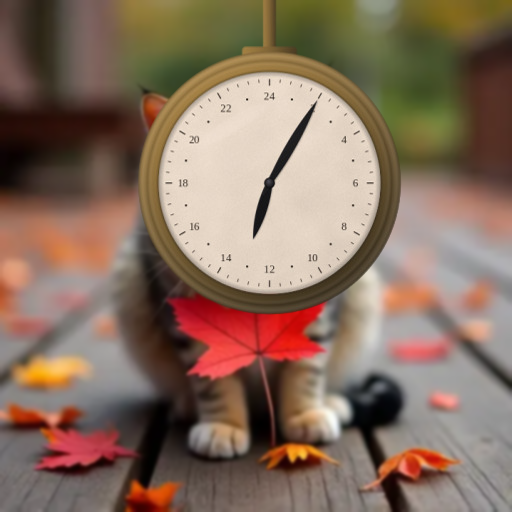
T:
13.05
